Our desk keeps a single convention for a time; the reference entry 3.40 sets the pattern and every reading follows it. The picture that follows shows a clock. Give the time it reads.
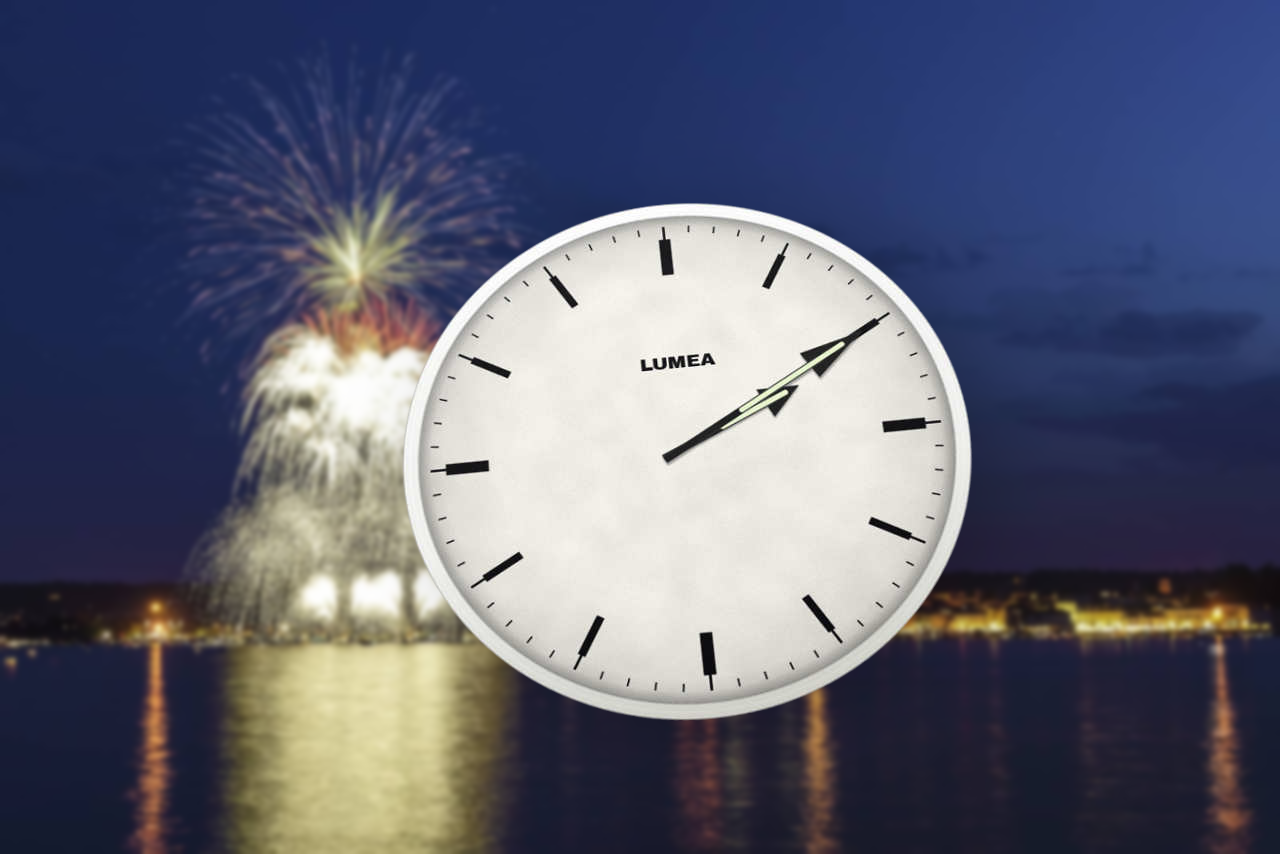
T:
2.10
